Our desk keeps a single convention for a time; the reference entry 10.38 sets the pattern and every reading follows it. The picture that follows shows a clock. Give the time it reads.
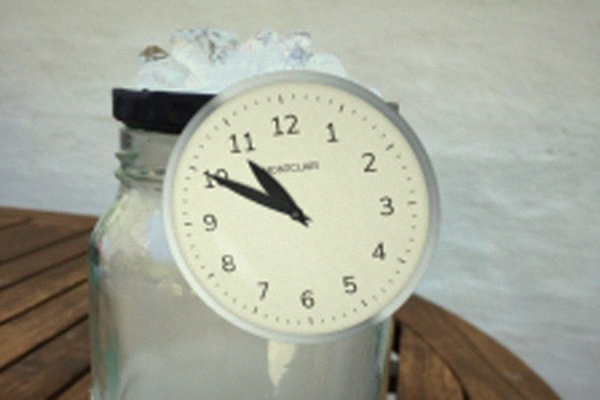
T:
10.50
